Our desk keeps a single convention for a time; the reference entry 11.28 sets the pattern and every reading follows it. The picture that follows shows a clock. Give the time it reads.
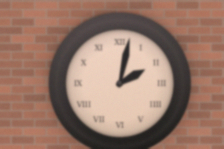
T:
2.02
